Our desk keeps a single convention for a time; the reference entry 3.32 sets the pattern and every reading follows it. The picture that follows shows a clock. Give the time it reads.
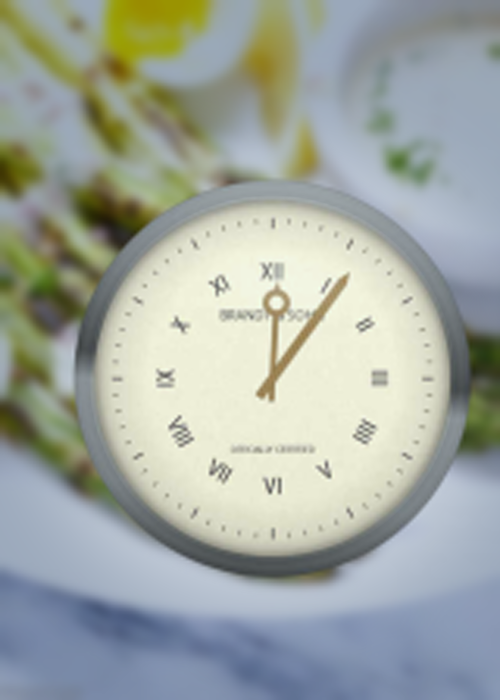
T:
12.06
